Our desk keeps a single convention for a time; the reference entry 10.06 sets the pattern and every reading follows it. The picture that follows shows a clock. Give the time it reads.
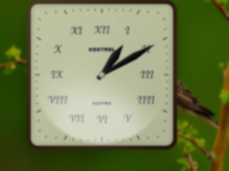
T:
1.10
